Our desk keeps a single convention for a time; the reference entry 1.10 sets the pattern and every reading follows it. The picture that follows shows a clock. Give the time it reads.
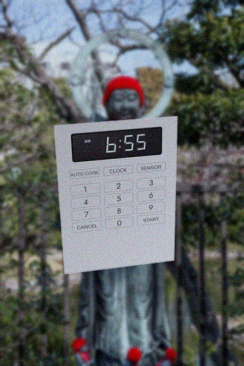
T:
6.55
